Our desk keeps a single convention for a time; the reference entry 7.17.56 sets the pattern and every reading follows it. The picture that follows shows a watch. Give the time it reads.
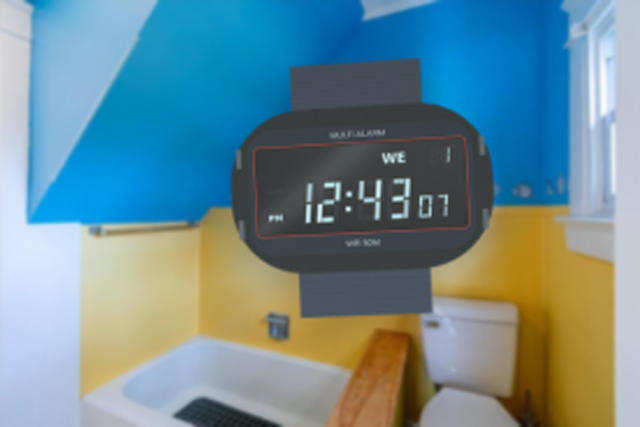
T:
12.43.07
